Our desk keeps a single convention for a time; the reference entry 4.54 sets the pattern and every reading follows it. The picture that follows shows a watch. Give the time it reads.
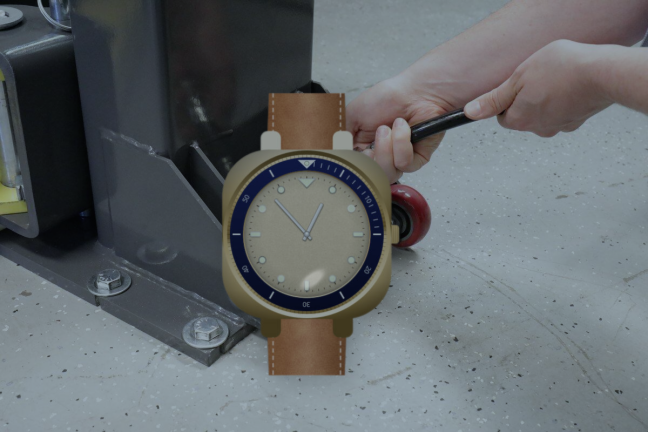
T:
12.53
